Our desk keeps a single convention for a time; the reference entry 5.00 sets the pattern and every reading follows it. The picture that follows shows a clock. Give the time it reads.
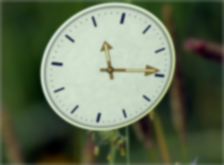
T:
11.14
